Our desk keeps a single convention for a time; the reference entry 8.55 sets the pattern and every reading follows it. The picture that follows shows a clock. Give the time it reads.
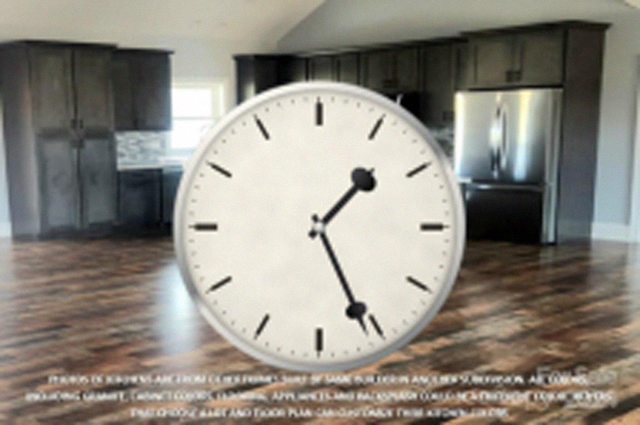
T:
1.26
